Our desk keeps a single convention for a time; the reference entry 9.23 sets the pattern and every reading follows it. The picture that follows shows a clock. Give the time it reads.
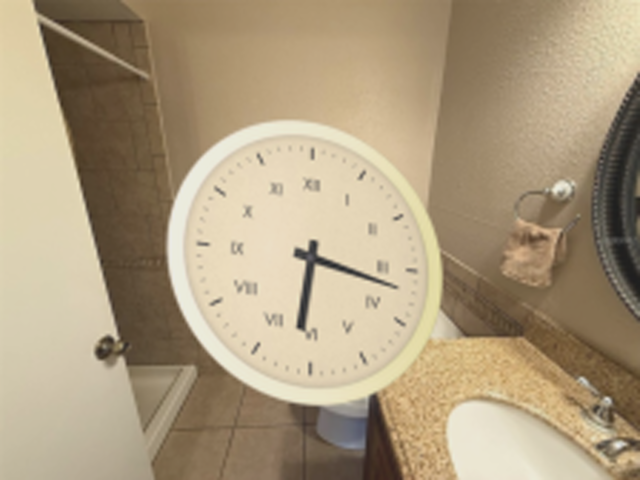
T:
6.17
